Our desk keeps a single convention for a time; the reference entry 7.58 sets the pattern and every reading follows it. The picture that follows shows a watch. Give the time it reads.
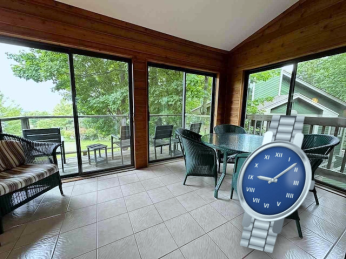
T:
9.08
